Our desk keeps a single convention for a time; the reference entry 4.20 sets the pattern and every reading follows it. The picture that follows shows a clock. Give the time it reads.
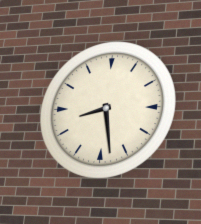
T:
8.28
